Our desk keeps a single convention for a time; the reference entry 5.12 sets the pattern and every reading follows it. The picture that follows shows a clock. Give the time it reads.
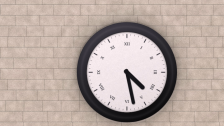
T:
4.28
